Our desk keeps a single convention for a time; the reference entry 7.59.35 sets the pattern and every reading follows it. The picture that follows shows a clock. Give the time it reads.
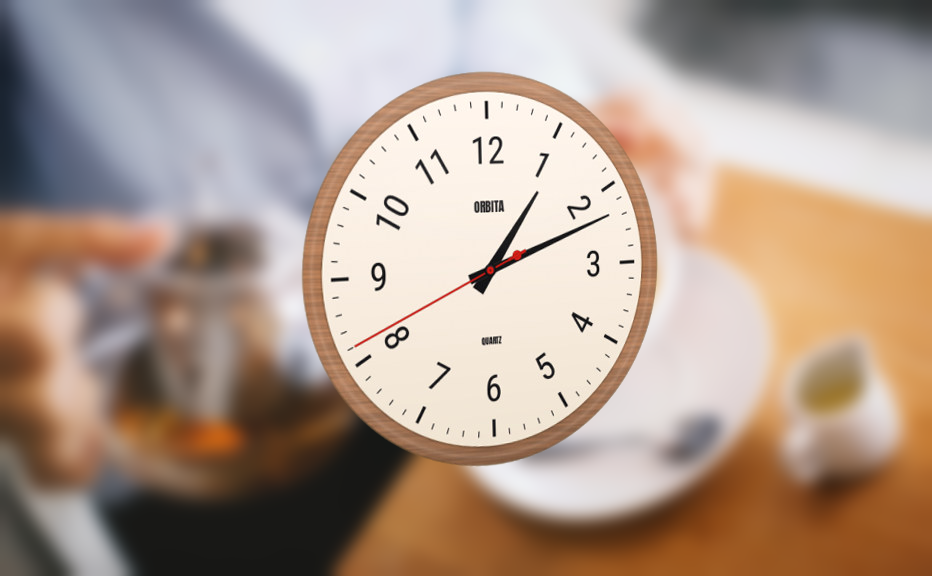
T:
1.11.41
